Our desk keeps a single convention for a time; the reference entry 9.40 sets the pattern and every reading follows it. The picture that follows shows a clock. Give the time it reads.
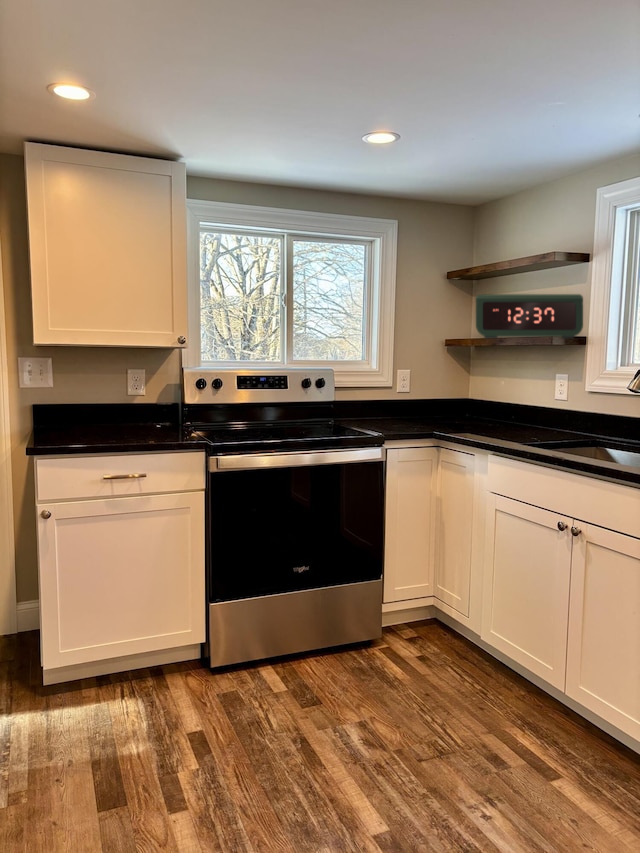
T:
12.37
